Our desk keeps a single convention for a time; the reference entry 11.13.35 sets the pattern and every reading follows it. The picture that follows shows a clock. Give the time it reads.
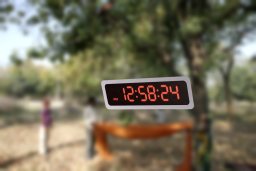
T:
12.58.24
